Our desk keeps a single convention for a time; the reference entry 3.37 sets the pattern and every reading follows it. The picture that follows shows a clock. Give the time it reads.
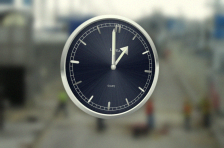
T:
12.59
